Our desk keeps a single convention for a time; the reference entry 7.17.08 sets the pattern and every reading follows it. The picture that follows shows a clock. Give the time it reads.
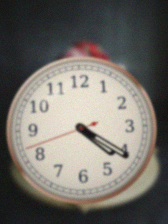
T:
4.20.42
